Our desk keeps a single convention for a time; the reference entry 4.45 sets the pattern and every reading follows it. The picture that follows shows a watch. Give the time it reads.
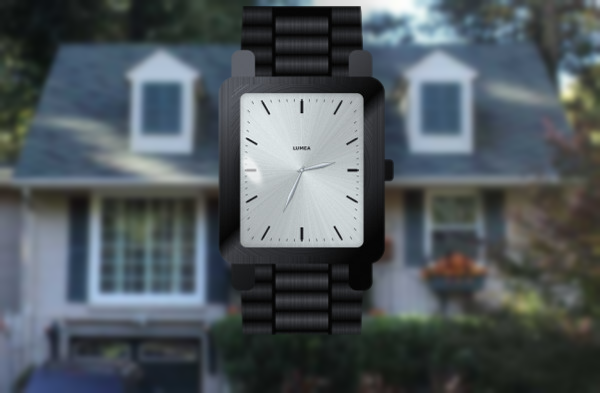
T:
2.34
